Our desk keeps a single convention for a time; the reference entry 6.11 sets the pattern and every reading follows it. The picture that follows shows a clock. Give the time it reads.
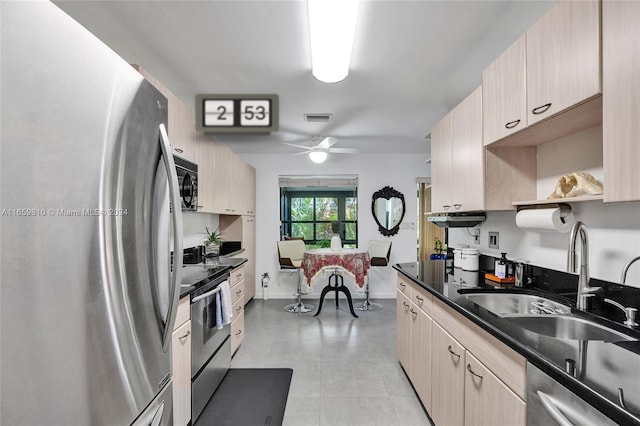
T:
2.53
